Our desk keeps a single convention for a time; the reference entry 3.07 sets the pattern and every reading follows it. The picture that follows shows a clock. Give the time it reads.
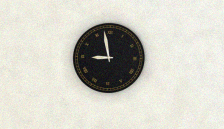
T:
8.58
